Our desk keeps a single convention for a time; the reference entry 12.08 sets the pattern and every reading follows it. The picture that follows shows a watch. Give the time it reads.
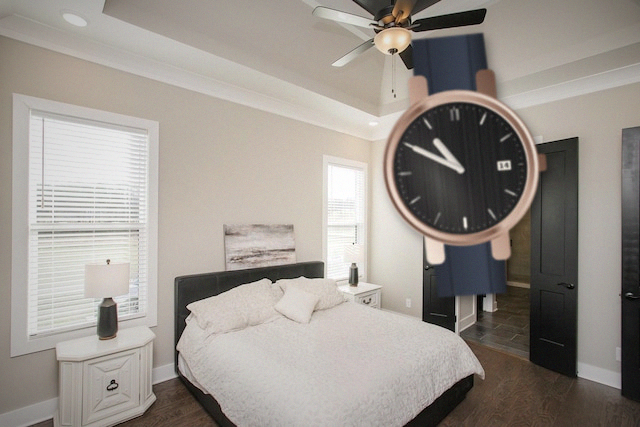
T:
10.50
